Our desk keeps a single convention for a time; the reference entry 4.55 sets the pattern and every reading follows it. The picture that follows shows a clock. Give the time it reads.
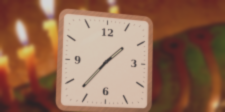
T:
1.37
